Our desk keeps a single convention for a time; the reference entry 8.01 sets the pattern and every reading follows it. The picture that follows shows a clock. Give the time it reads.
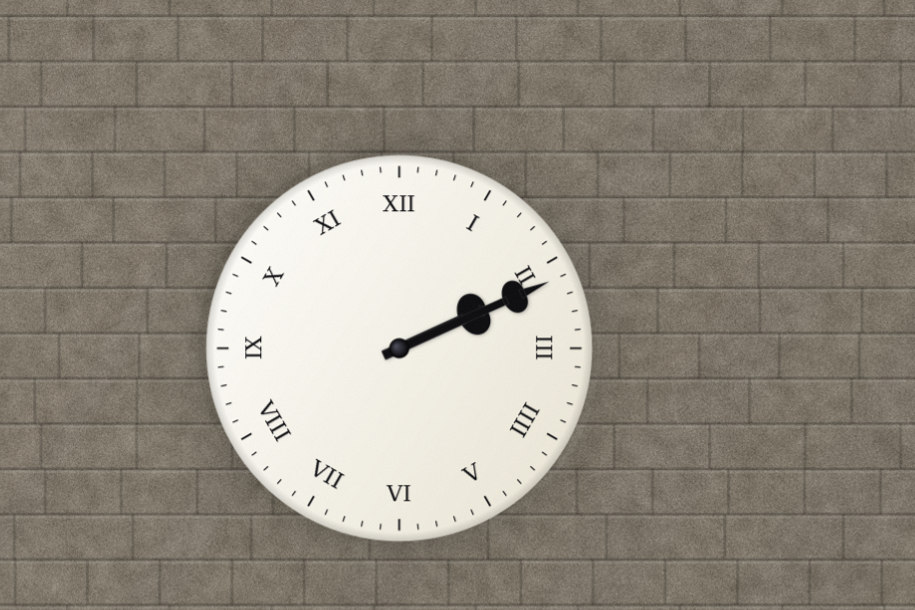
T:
2.11
